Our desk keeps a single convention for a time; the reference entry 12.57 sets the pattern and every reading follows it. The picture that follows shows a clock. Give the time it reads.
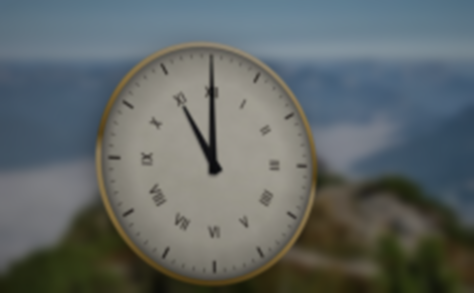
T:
11.00
